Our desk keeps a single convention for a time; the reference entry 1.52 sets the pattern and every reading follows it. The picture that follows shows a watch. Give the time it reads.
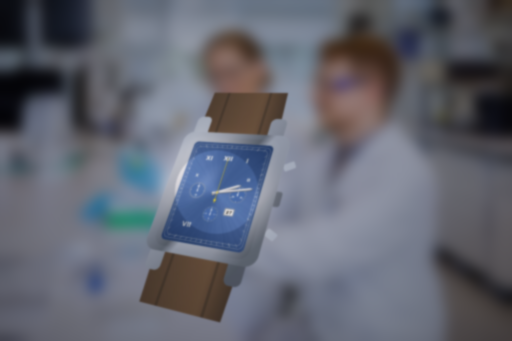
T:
2.13
